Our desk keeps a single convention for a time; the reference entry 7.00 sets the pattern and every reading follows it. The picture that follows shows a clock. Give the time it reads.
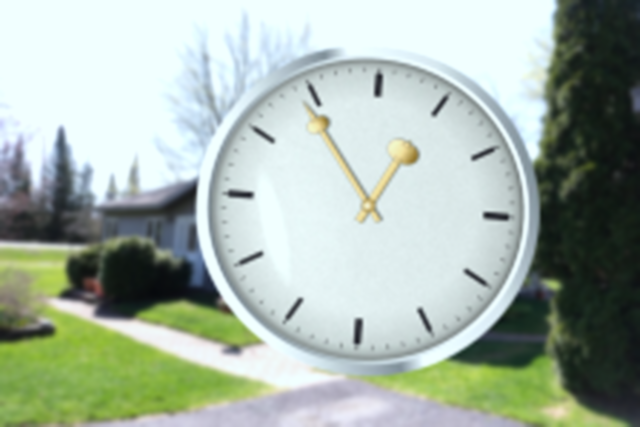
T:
12.54
